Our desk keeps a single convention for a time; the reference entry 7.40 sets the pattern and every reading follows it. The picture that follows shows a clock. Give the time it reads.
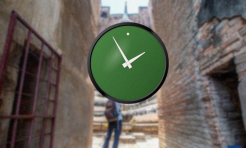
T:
1.55
